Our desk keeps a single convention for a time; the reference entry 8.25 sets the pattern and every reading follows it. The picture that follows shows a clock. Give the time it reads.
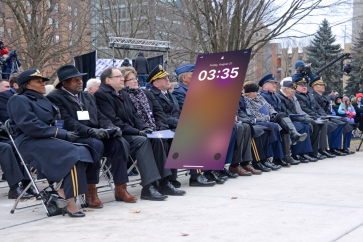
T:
3.35
